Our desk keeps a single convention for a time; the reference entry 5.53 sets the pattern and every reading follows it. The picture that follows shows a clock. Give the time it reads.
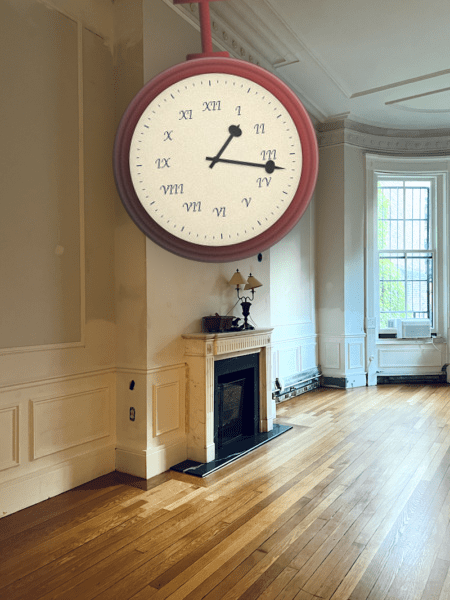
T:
1.17
